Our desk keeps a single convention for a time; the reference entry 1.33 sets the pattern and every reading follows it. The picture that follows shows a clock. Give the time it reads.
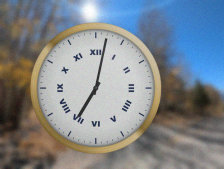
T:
7.02
